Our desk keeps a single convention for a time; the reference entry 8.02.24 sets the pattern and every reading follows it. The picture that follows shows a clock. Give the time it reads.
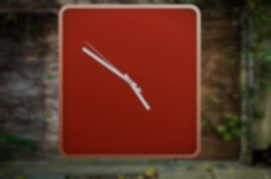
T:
4.50.52
